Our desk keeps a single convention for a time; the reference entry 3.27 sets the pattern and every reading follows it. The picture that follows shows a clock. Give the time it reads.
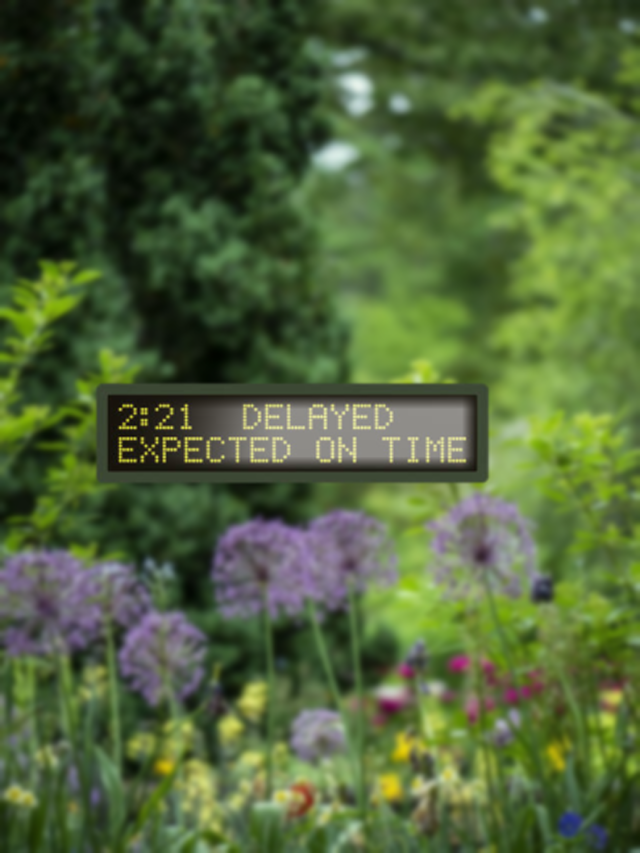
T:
2.21
